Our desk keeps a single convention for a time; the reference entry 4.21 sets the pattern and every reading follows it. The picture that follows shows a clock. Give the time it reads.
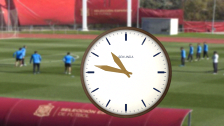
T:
10.47
